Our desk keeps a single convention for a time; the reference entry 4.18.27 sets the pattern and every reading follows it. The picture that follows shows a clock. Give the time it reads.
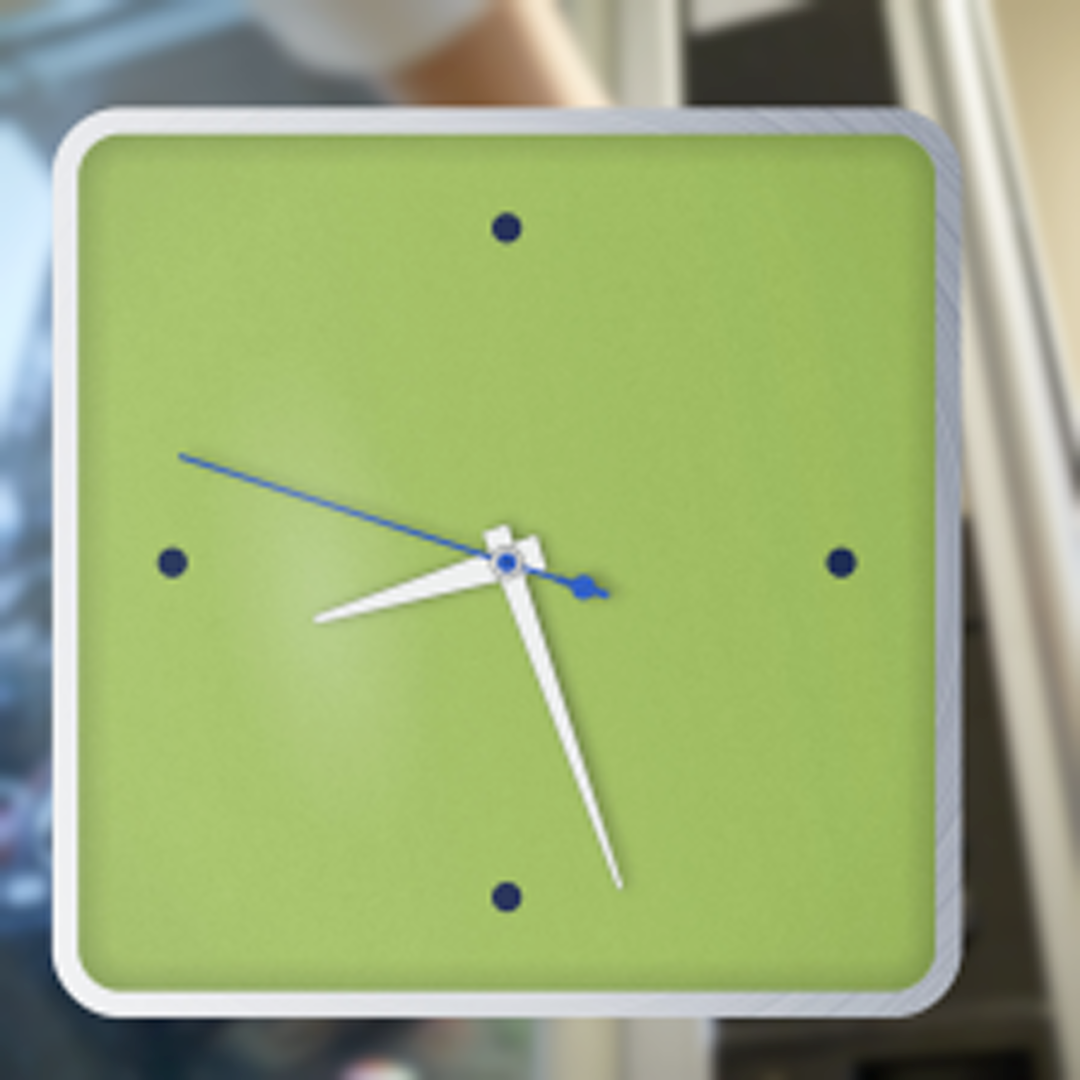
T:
8.26.48
